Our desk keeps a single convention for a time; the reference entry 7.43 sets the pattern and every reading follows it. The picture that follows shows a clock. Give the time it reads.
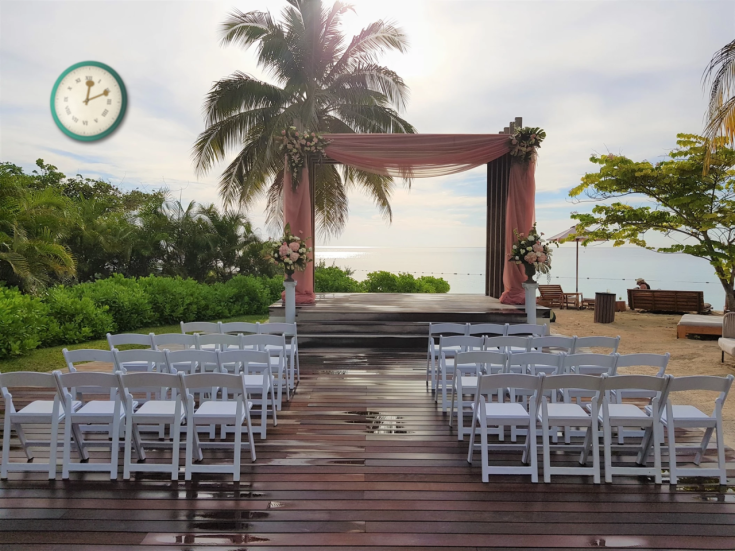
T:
12.11
